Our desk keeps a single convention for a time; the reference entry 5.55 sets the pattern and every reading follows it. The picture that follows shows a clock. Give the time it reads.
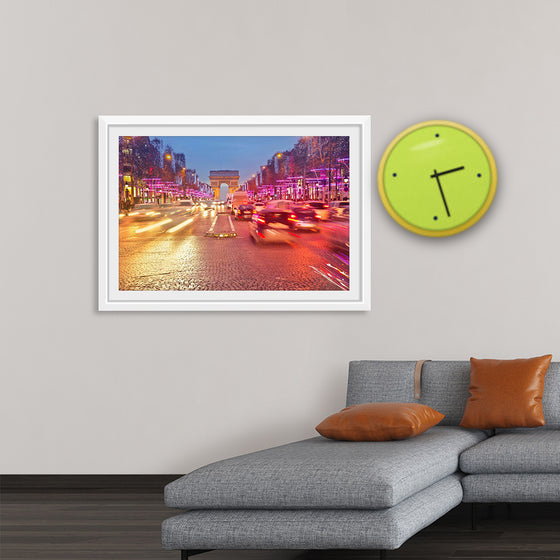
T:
2.27
